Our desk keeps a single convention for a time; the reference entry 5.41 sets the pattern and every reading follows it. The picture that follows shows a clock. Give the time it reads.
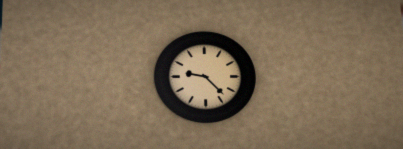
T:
9.23
